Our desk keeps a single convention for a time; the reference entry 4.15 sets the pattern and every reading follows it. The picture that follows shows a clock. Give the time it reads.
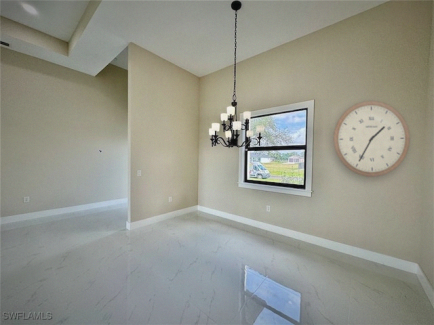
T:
1.35
